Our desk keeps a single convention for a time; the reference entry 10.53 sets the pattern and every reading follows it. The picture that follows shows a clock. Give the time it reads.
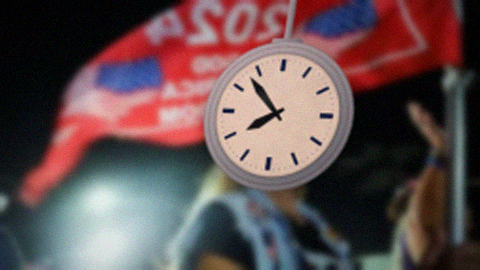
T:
7.53
